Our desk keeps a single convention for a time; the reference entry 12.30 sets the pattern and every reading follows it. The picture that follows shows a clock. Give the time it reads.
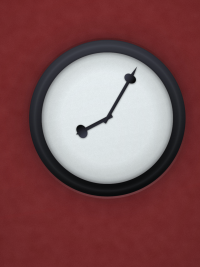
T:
8.05
